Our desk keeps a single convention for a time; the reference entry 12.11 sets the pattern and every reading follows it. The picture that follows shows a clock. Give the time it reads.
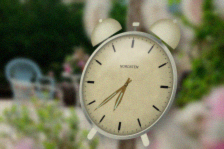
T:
6.38
